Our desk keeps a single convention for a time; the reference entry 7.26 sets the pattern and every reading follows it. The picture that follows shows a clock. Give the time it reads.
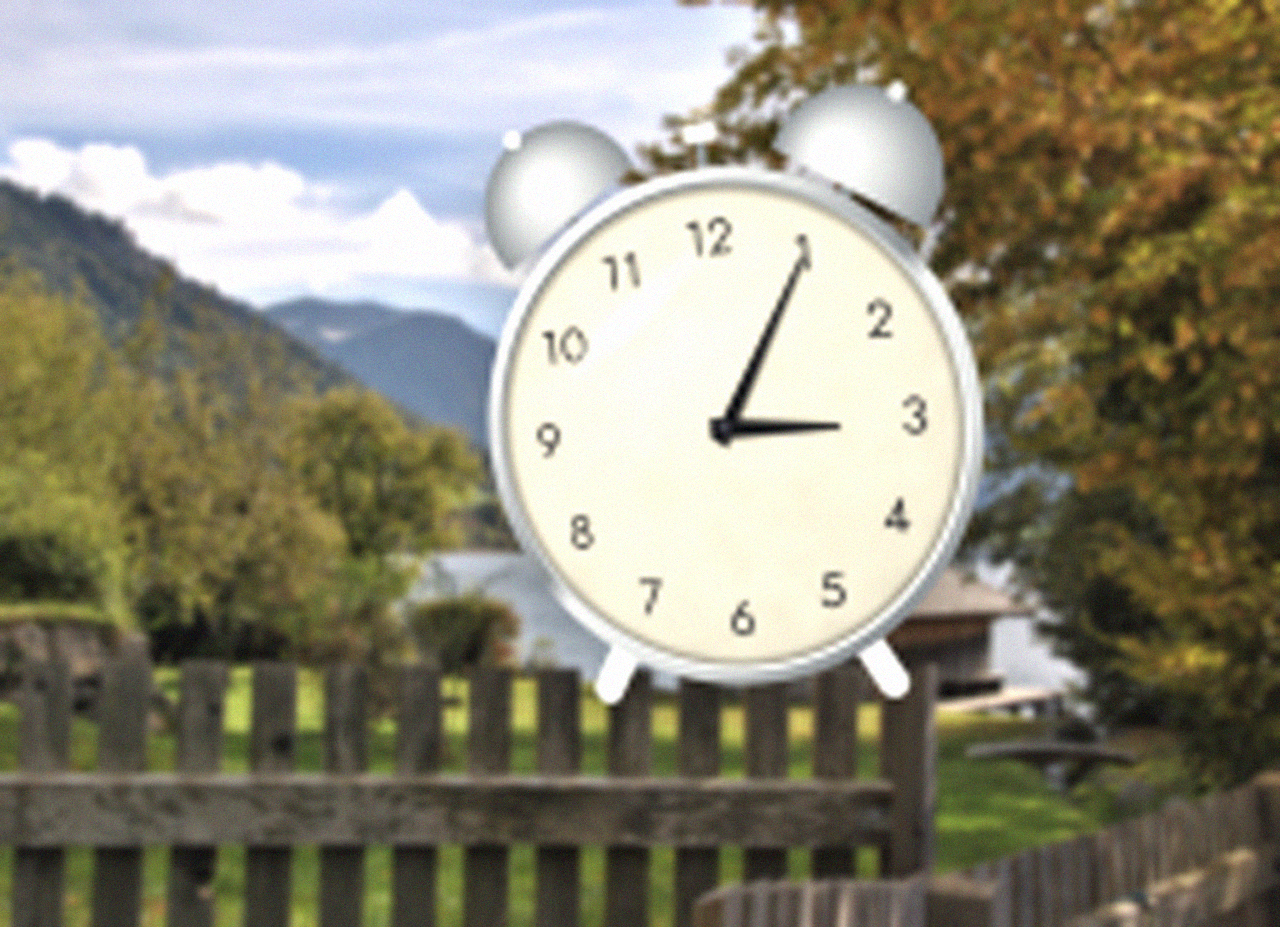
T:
3.05
